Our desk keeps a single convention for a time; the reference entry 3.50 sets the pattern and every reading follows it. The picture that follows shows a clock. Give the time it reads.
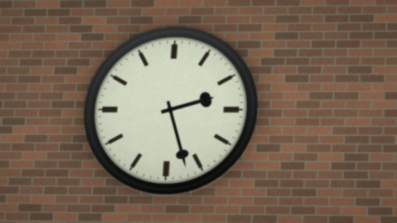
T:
2.27
